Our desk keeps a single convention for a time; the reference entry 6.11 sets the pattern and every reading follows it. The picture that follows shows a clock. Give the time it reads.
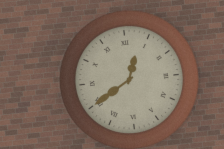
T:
12.40
